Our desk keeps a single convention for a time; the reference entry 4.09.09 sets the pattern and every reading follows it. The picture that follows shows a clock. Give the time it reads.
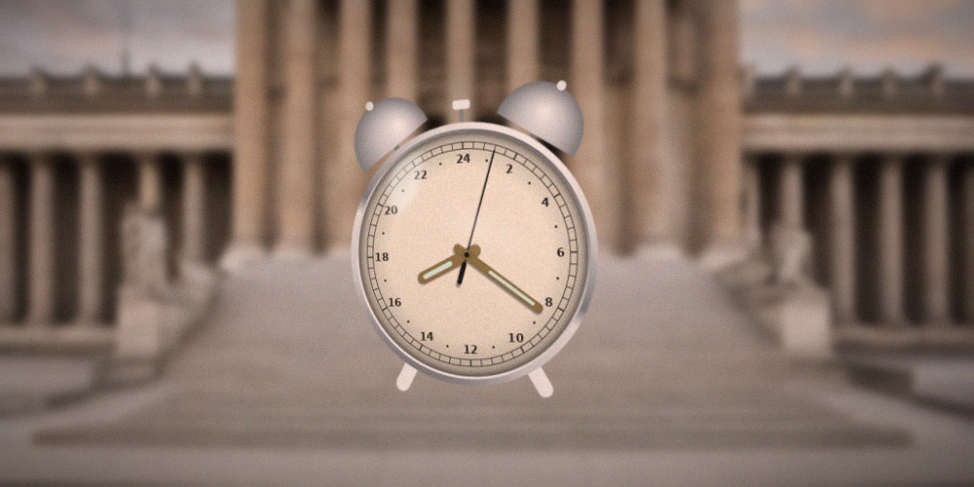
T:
16.21.03
